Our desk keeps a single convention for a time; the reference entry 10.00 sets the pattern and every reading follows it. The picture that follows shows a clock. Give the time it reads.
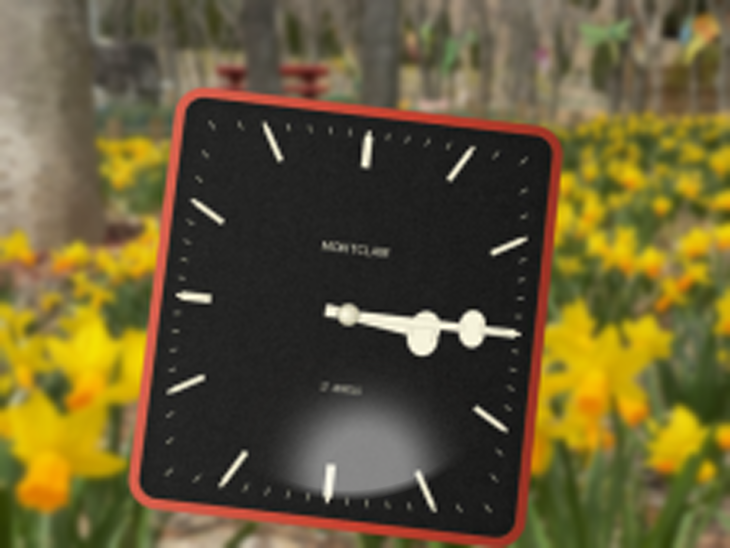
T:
3.15
